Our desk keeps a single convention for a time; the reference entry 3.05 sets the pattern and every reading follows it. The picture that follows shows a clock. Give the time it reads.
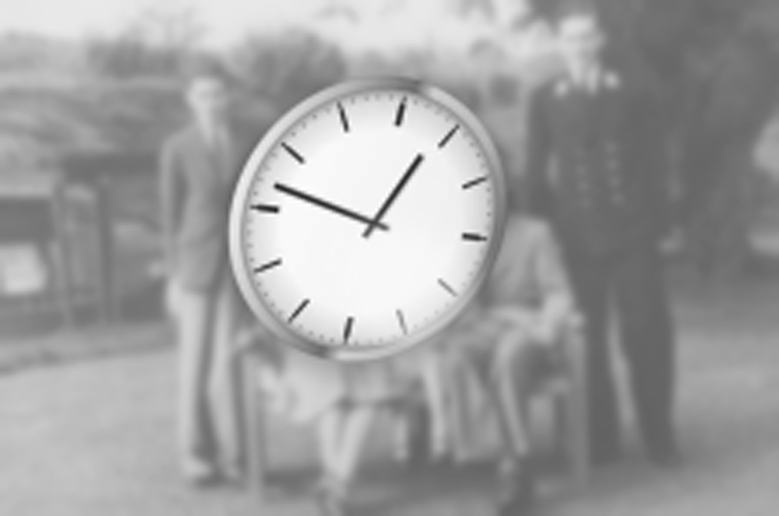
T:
12.47
